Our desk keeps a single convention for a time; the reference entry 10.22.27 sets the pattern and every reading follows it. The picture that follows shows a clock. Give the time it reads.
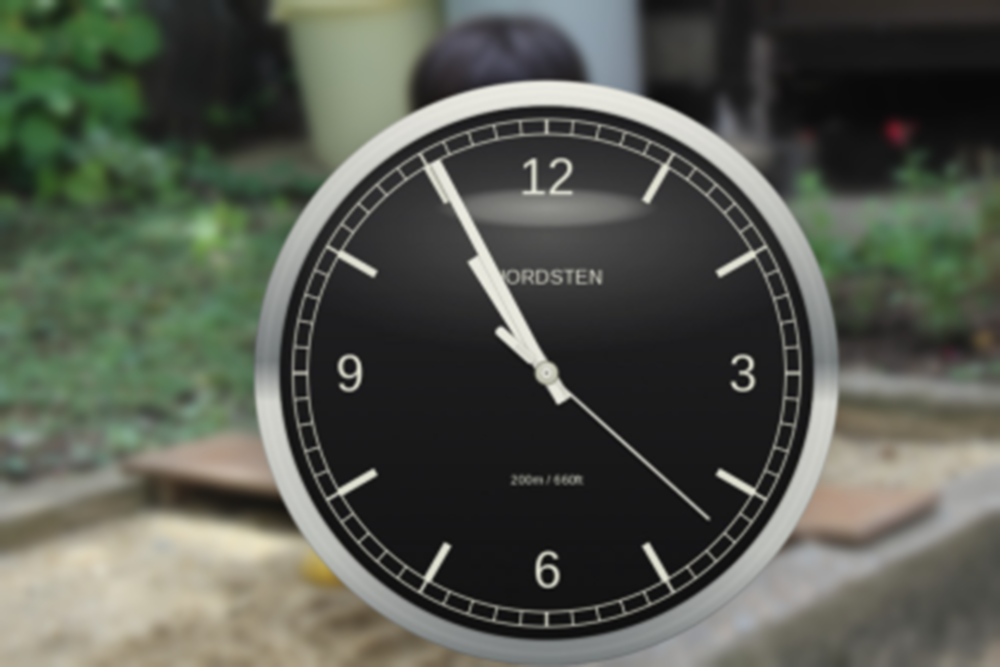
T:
10.55.22
